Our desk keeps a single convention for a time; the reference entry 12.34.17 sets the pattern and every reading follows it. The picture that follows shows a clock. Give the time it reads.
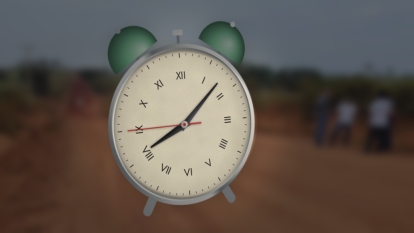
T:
8.07.45
